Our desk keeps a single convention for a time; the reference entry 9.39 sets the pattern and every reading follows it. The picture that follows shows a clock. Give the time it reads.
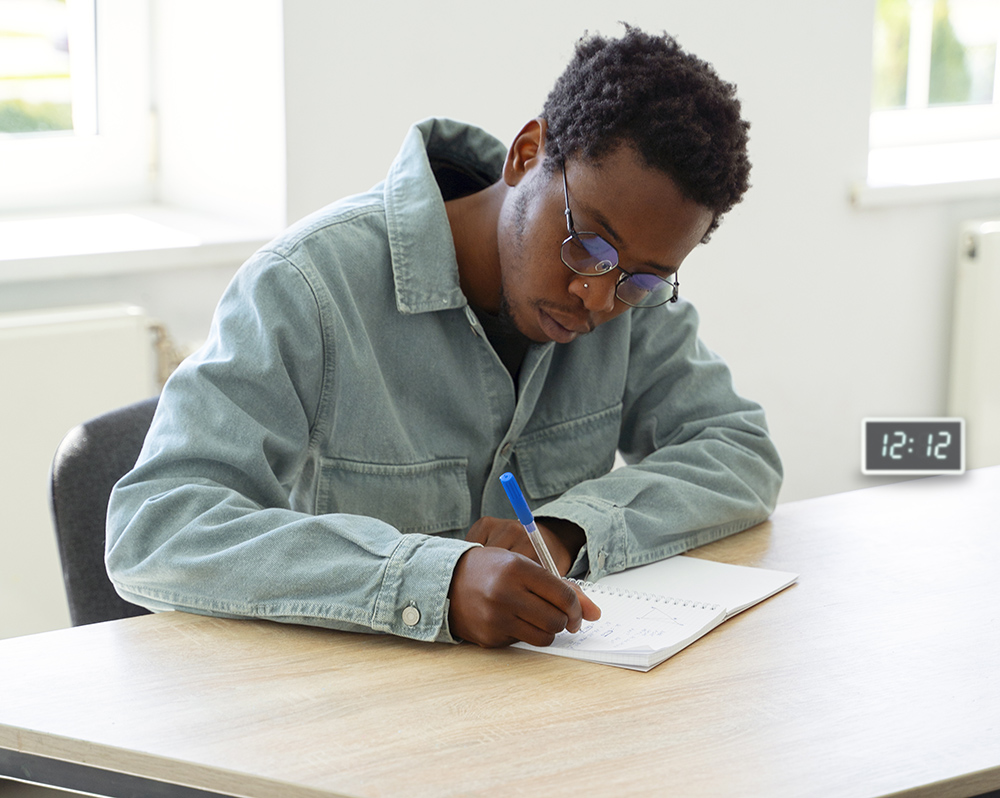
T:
12.12
